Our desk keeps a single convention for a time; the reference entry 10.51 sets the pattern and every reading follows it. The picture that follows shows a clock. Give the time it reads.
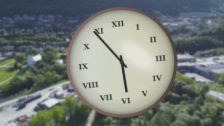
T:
5.54
